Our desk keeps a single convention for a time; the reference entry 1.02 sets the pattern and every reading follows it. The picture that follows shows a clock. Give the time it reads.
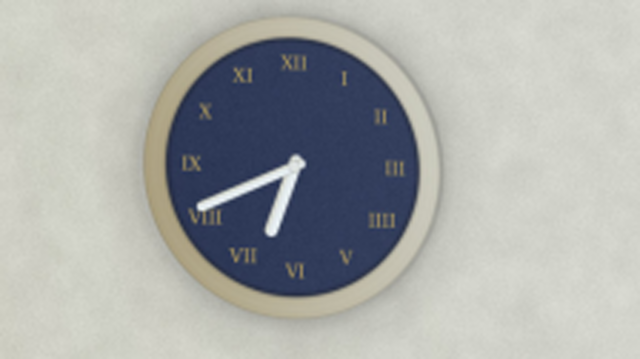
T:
6.41
